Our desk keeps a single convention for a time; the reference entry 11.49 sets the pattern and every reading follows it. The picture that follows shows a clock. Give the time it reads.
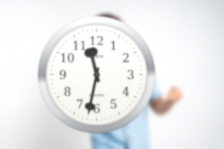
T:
11.32
